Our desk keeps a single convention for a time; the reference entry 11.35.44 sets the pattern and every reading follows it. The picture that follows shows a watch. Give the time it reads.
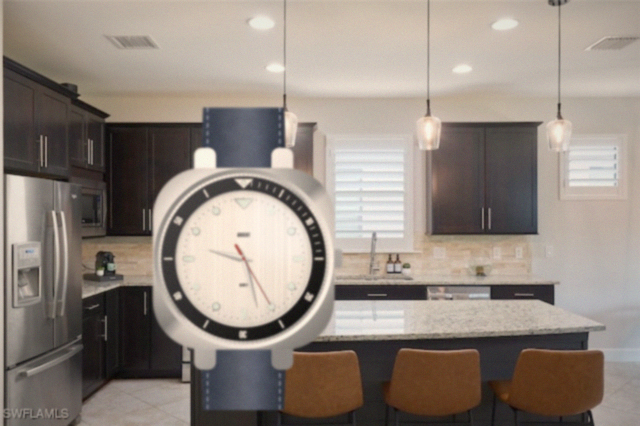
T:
9.27.25
